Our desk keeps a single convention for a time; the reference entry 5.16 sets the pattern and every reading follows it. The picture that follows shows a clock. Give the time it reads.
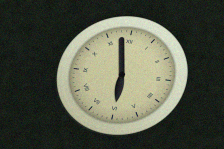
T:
5.58
